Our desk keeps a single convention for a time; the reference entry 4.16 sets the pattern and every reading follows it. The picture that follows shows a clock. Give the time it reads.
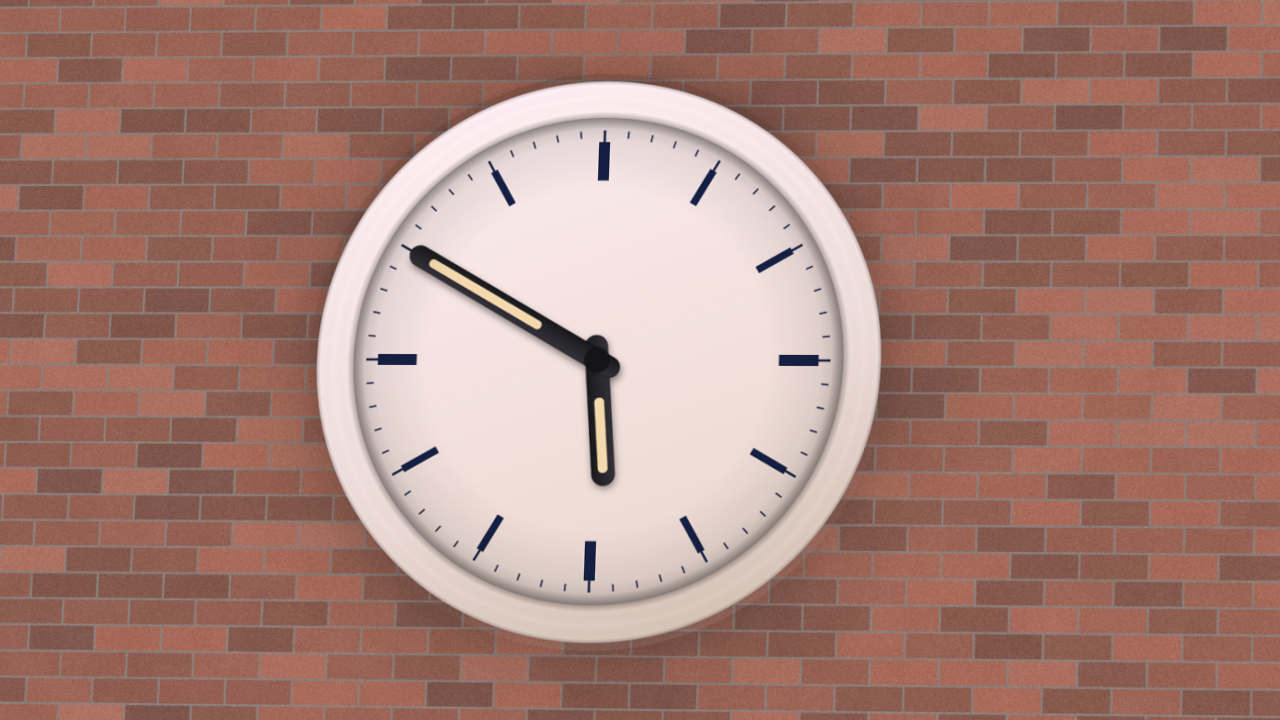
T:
5.50
